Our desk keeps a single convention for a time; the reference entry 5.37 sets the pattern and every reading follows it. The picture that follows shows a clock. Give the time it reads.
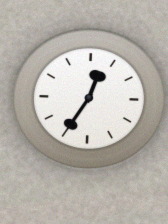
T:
12.35
